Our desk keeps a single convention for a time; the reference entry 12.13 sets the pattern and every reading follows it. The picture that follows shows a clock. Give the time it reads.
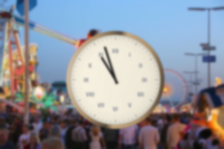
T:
10.57
